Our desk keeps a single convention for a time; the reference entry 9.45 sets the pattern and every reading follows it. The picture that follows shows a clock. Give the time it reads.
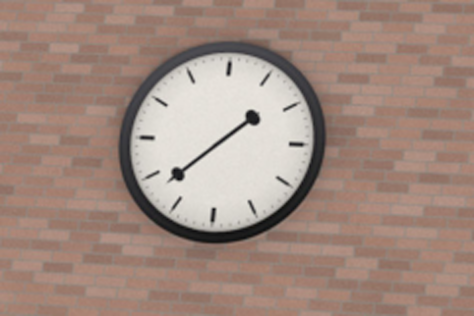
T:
1.38
